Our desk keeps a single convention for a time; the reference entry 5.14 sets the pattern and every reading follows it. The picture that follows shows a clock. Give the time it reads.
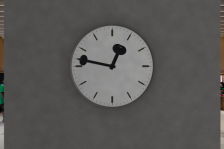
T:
12.47
